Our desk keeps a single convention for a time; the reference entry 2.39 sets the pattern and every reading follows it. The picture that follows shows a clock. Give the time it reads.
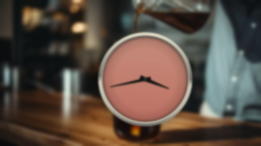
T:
3.43
